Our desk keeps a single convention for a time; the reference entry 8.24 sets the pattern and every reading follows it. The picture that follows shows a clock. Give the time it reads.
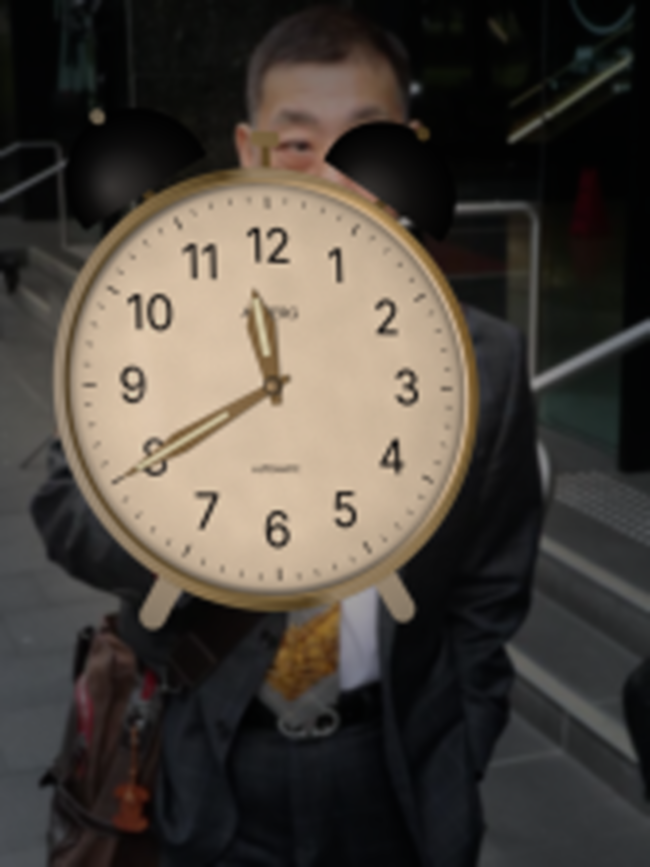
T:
11.40
